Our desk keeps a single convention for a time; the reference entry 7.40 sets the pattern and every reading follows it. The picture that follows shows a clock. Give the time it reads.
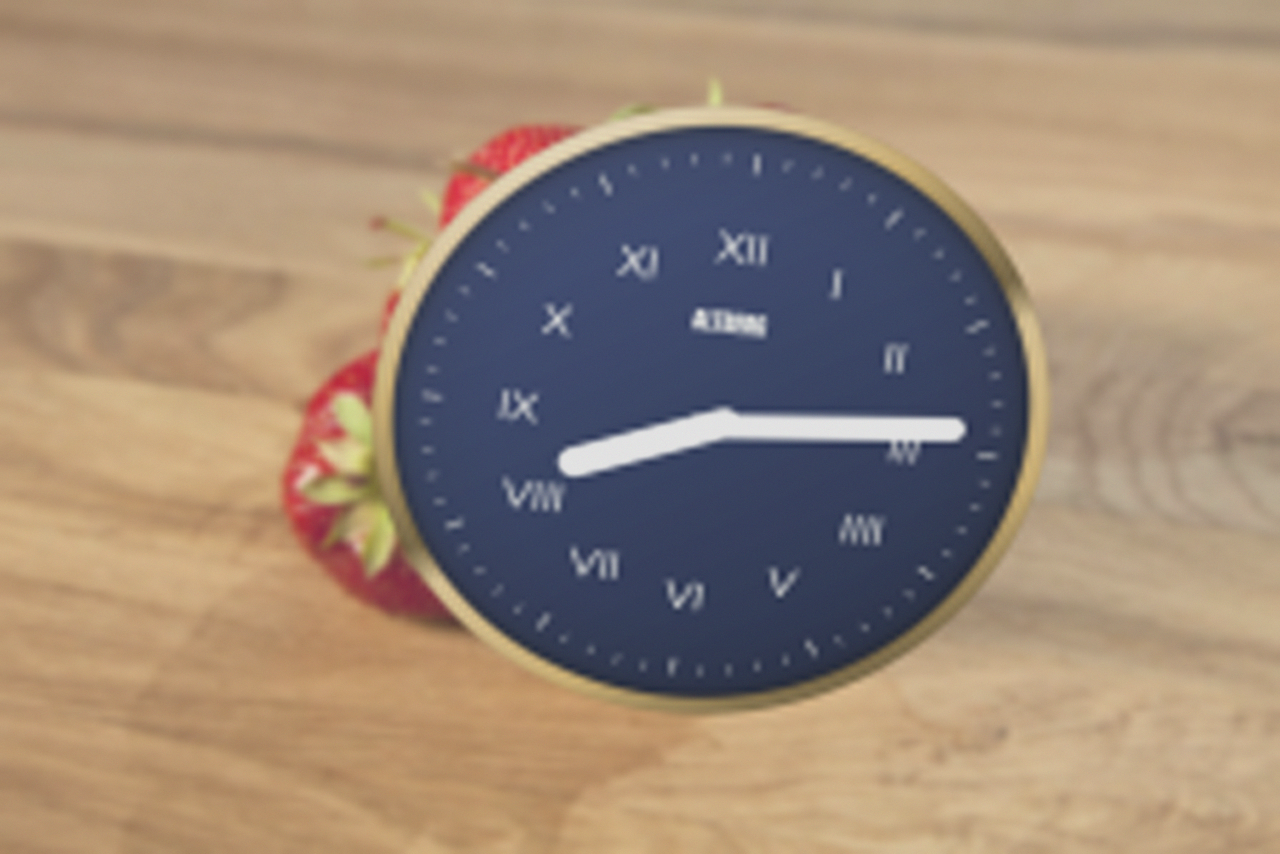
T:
8.14
